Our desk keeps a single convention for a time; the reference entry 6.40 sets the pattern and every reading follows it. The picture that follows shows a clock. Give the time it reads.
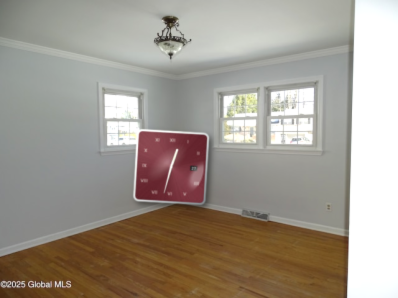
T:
12.32
